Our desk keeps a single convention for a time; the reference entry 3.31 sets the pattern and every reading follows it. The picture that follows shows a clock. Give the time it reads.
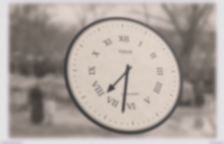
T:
7.32
